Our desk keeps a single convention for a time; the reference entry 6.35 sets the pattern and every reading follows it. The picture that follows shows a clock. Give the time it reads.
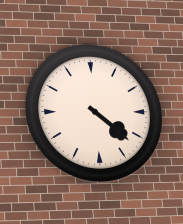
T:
4.22
